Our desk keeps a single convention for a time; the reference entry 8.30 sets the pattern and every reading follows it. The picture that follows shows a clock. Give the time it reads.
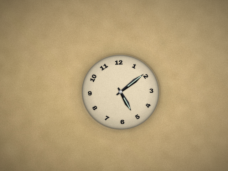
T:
5.09
